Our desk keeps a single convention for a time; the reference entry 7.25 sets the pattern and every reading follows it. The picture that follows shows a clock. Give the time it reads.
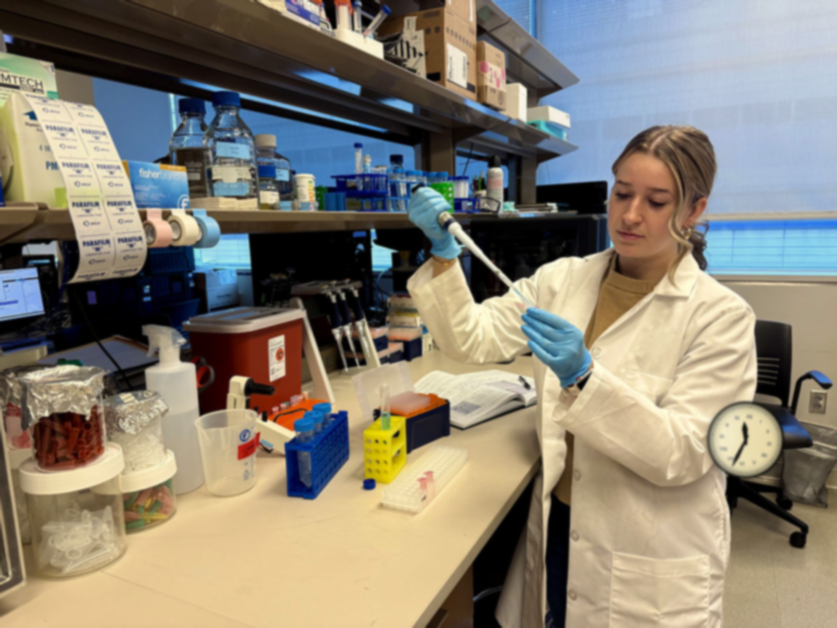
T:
11.33
